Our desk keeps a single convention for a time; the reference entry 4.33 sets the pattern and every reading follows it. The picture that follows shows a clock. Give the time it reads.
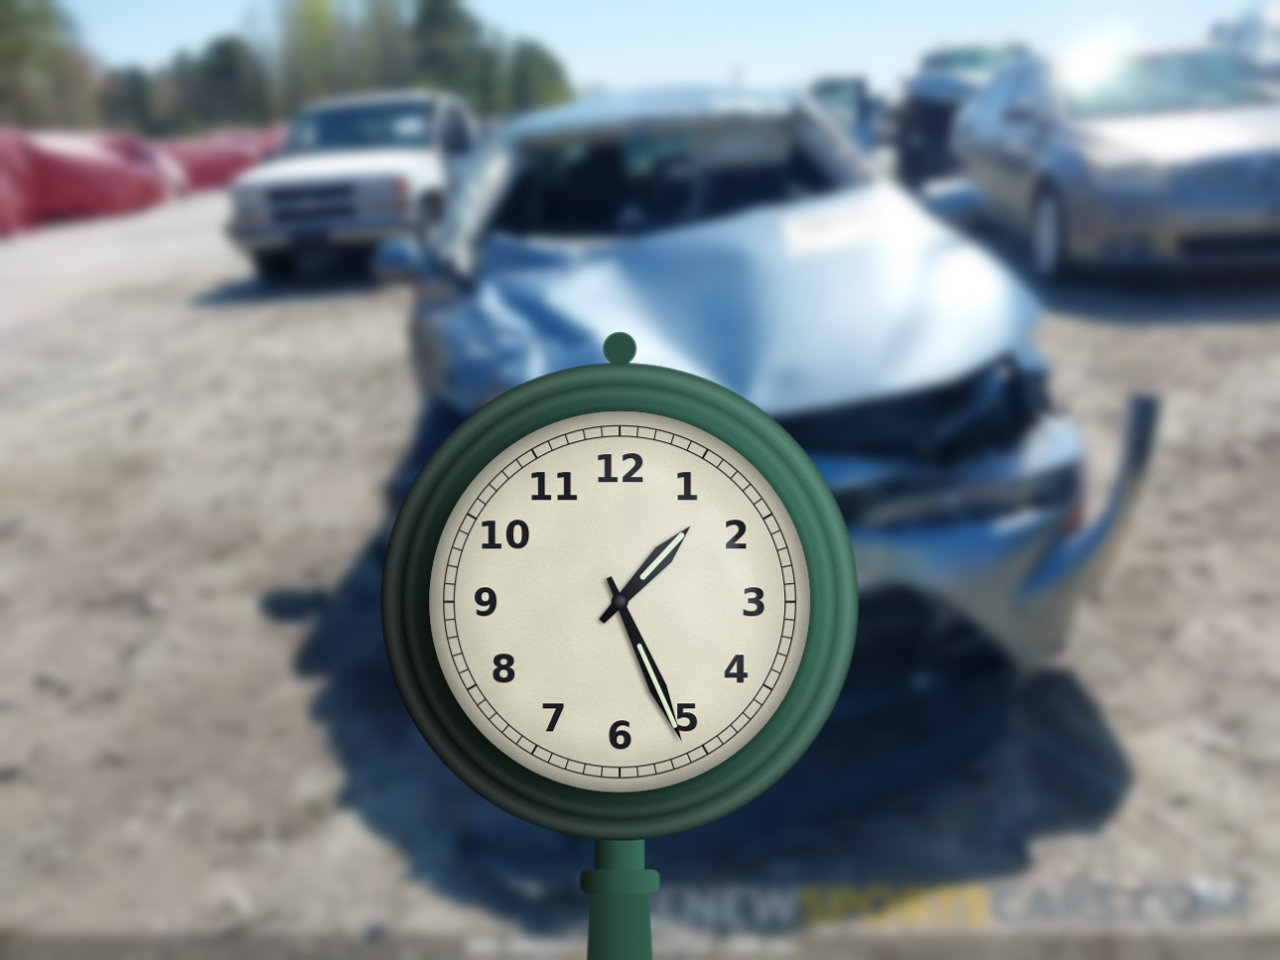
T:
1.26
